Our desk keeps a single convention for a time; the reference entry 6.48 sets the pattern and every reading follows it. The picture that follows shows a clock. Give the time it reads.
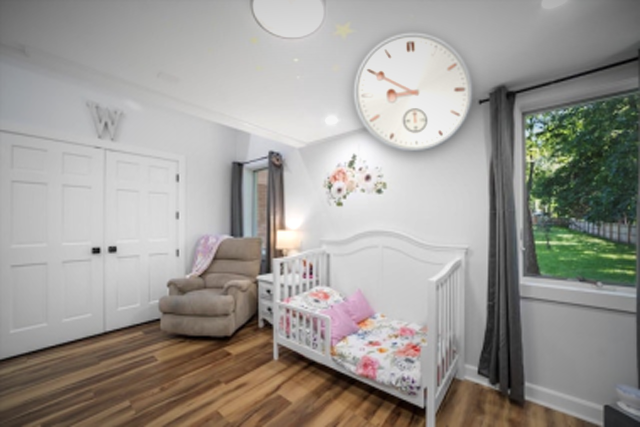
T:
8.50
